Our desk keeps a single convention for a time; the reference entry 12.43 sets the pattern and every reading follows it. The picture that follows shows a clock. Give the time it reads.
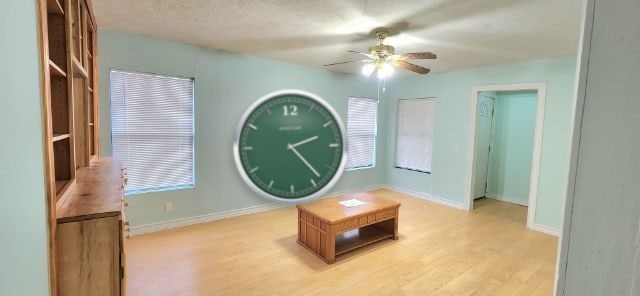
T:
2.23
